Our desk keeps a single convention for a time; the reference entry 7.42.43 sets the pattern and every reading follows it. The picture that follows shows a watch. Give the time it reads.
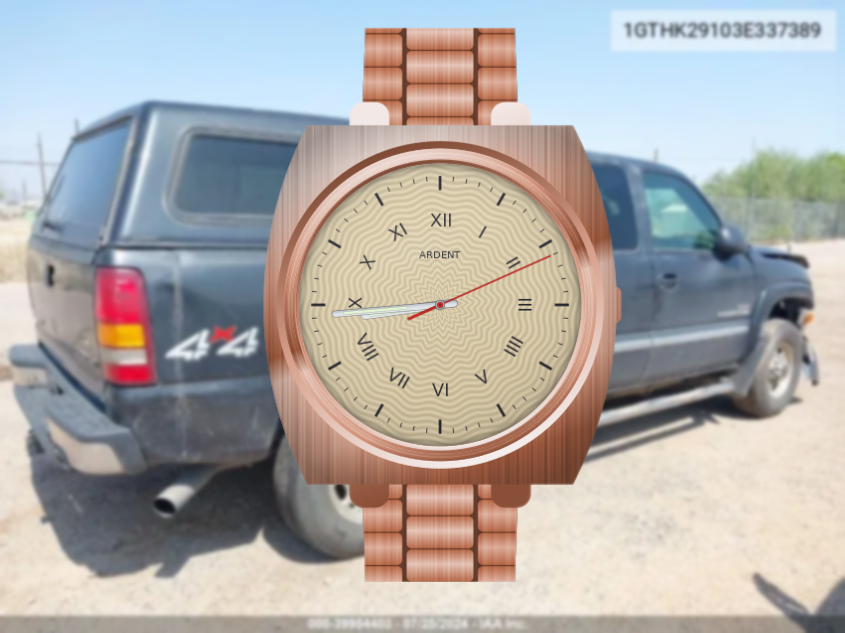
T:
8.44.11
